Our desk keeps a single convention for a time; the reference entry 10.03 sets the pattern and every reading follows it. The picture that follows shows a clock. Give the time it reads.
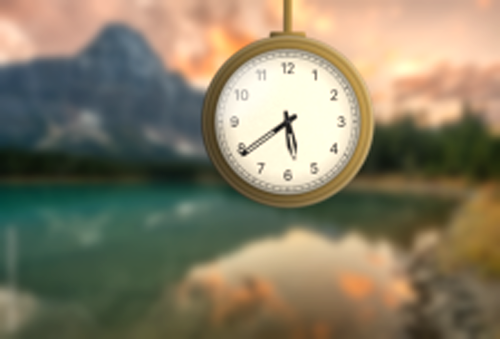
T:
5.39
